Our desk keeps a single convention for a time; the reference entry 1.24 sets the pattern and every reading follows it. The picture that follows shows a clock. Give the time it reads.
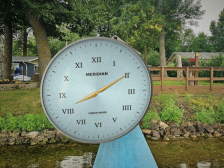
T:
8.10
